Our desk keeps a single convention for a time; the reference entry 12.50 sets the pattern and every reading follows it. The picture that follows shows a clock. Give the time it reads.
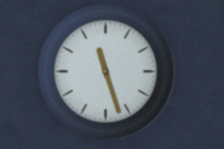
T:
11.27
